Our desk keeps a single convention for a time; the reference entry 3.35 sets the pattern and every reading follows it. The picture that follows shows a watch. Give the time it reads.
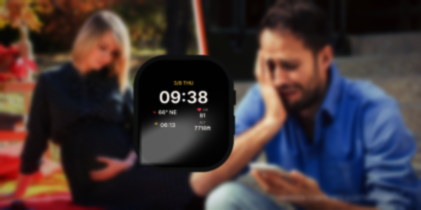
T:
9.38
